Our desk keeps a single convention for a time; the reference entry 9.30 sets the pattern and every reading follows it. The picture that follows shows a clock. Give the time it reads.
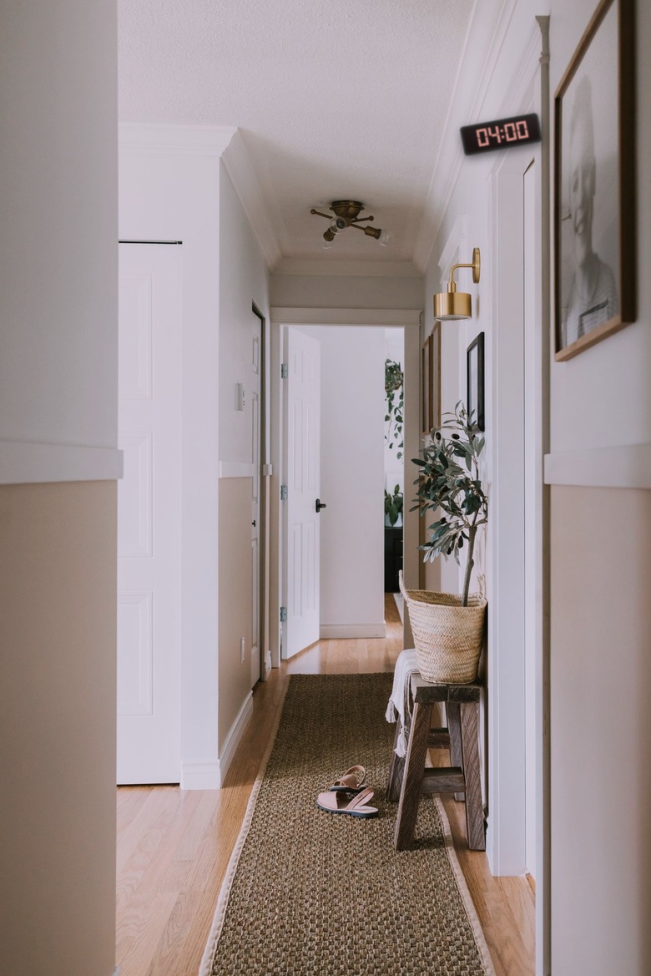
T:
4.00
